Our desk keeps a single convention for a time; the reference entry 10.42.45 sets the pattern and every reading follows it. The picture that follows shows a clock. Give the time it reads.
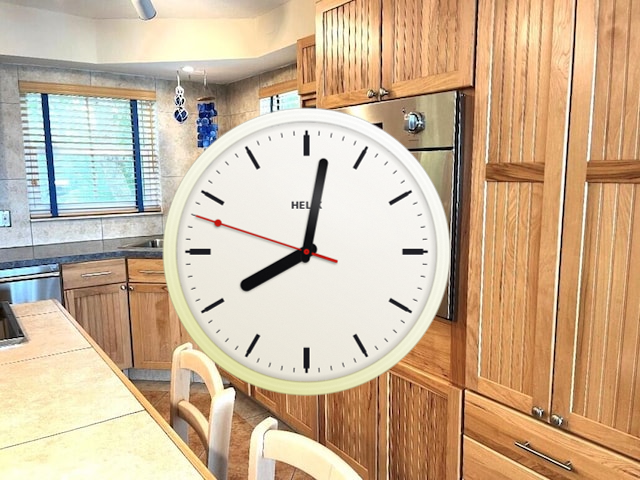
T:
8.01.48
